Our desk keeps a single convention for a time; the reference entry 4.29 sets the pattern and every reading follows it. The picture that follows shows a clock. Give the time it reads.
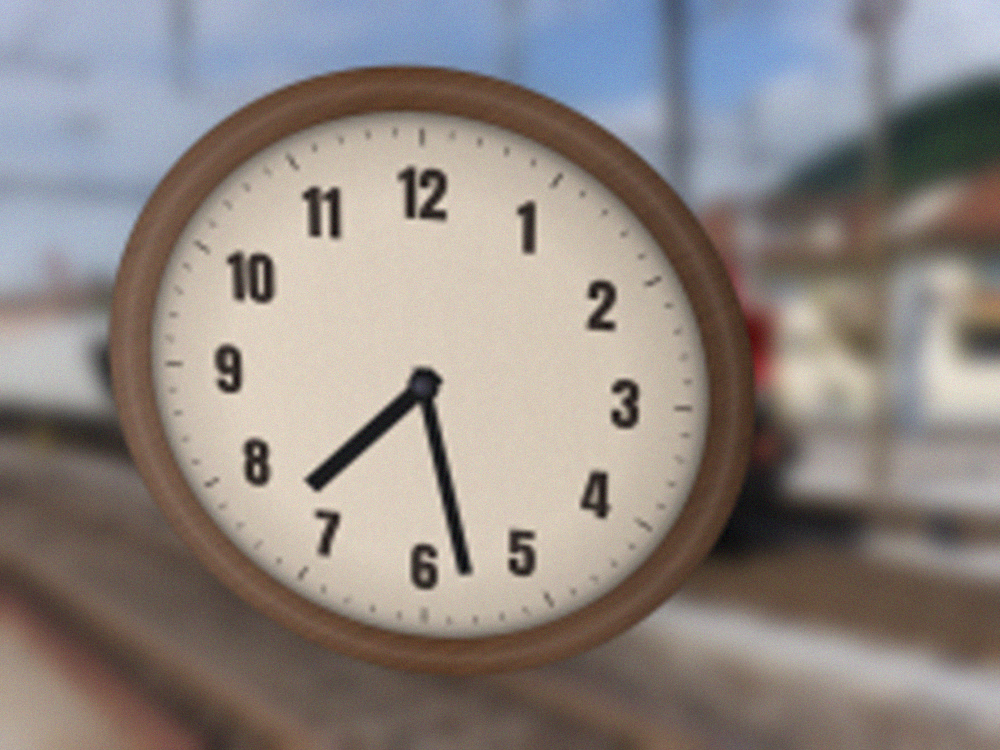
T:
7.28
